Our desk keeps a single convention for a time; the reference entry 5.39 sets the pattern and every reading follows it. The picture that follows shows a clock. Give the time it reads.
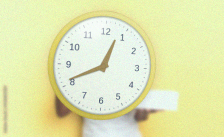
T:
12.41
